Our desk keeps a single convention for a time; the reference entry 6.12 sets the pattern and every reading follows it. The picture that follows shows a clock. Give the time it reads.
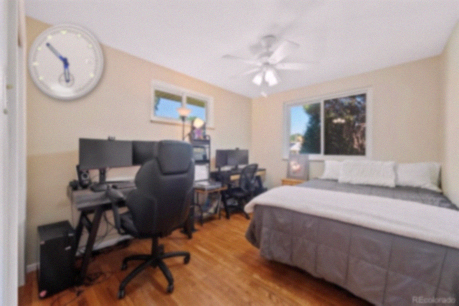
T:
5.53
